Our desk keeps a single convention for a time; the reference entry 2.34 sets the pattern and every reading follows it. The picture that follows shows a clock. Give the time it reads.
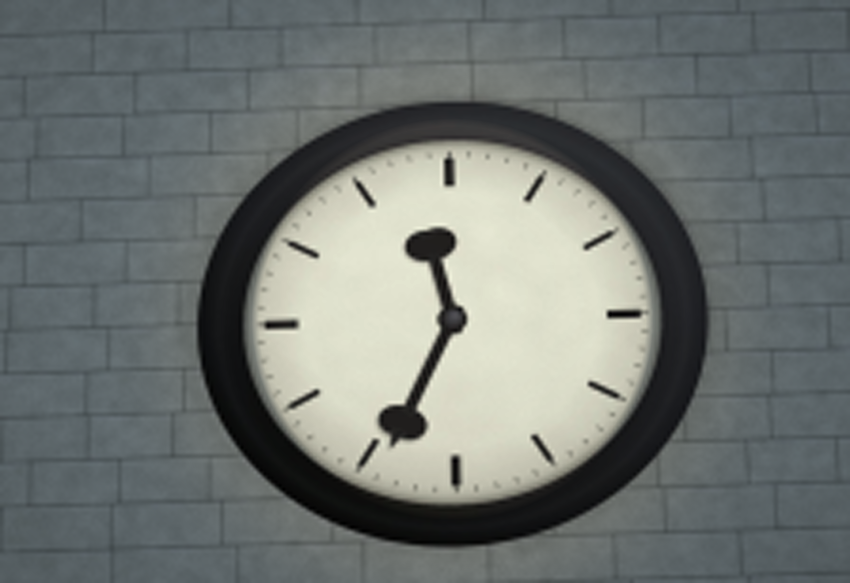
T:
11.34
